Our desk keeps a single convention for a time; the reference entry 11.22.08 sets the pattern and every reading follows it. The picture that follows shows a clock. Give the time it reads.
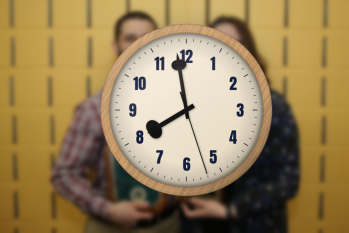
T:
7.58.27
